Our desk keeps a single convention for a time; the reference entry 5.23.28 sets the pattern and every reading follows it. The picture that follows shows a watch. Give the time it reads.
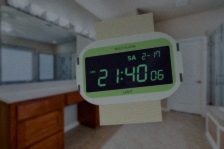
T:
21.40.06
